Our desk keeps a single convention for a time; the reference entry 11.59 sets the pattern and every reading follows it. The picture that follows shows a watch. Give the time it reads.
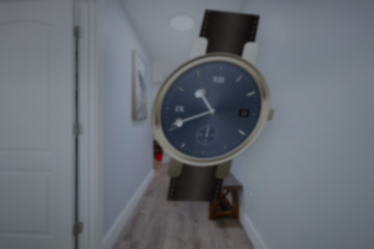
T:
10.41
